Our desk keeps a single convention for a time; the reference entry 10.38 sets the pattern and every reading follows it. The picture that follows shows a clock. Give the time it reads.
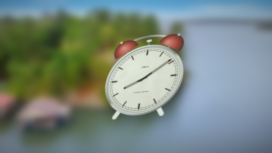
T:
8.09
